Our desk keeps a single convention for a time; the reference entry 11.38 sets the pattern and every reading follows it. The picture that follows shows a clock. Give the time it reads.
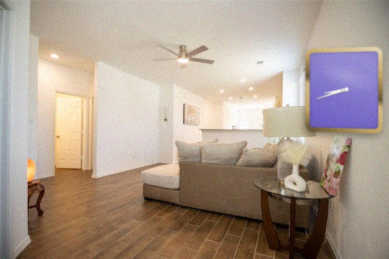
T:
8.42
